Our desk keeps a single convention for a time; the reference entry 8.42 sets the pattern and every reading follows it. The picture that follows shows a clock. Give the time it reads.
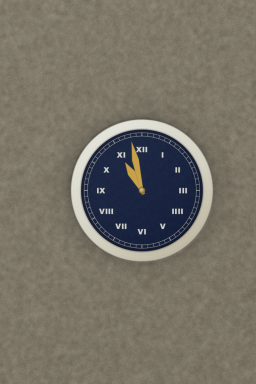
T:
10.58
